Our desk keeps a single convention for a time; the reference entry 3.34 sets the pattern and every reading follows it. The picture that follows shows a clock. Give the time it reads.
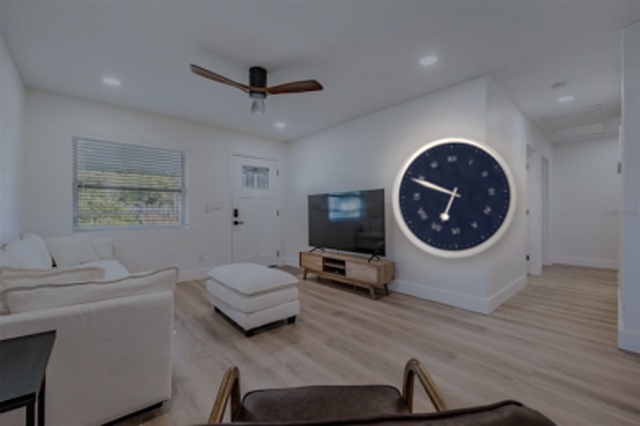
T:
6.49
